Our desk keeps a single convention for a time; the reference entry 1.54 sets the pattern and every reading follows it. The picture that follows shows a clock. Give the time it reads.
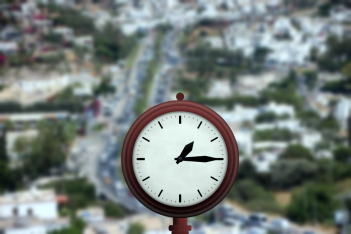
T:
1.15
